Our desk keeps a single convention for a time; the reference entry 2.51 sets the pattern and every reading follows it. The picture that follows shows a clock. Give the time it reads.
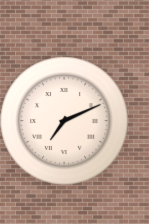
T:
7.11
